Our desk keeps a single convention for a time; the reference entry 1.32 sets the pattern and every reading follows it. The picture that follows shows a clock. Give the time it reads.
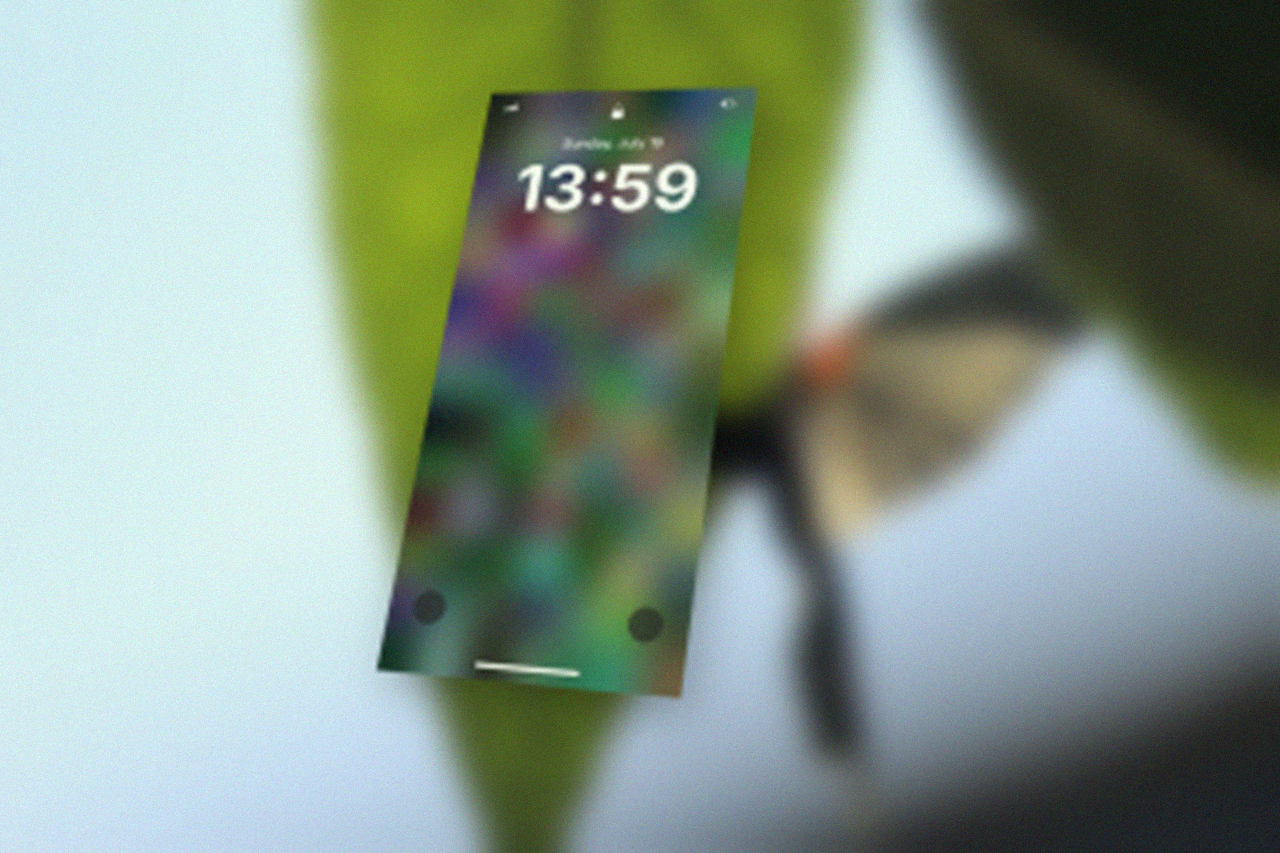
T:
13.59
